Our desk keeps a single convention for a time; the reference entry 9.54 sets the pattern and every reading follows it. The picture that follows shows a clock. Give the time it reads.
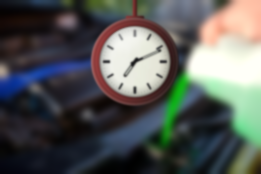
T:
7.11
